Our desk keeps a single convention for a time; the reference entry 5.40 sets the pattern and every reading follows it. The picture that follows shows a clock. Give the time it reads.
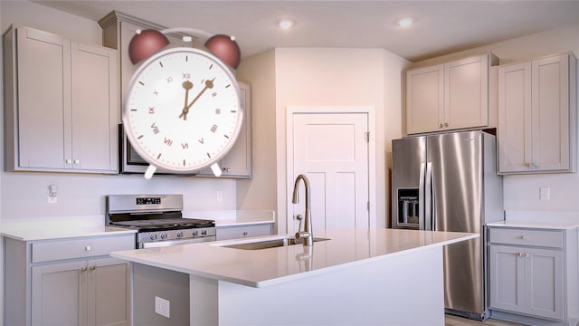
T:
12.07
